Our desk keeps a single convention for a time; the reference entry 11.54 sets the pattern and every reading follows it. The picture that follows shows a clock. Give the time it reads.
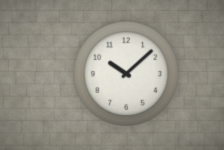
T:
10.08
